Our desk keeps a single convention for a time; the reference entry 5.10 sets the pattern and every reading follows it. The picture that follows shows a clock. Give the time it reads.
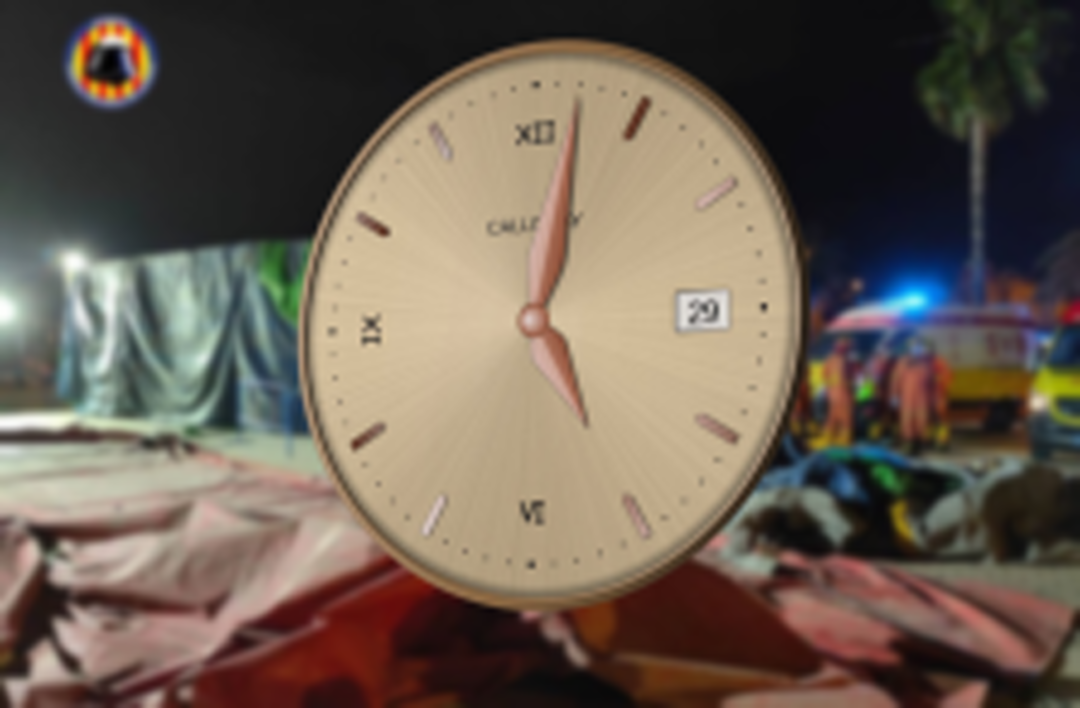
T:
5.02
